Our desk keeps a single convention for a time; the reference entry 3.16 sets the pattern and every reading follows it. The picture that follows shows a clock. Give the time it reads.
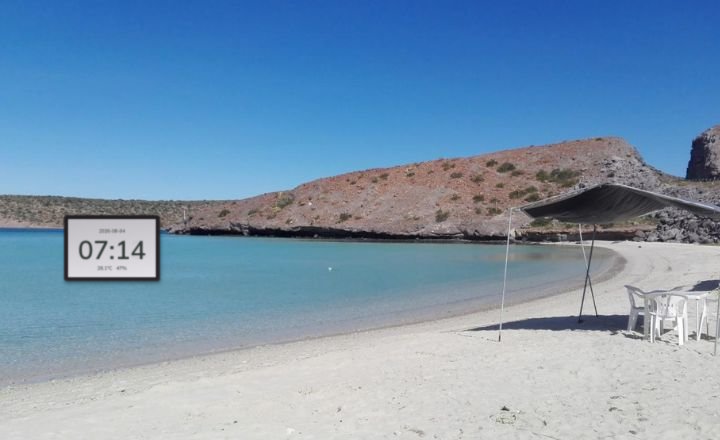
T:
7.14
